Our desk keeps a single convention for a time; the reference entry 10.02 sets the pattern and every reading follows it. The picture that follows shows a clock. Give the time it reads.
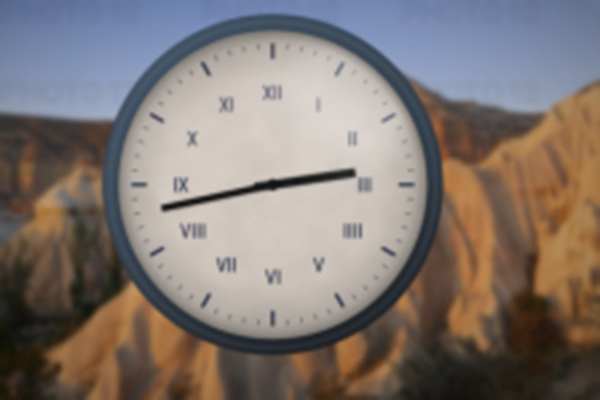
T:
2.43
